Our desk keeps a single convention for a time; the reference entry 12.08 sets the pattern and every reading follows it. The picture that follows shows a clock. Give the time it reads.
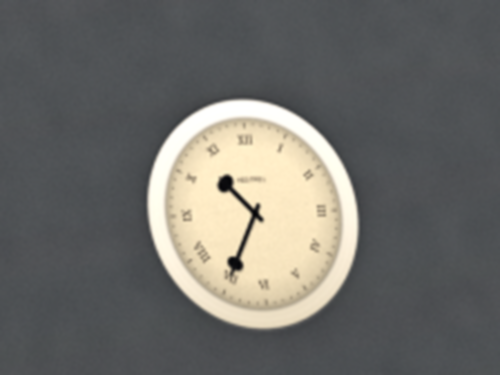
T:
10.35
